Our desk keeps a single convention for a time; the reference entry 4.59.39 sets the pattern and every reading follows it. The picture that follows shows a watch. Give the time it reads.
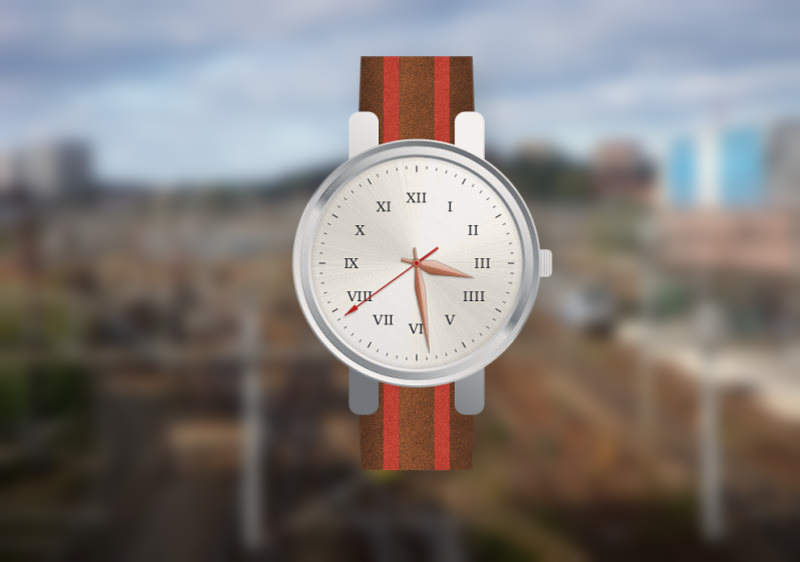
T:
3.28.39
